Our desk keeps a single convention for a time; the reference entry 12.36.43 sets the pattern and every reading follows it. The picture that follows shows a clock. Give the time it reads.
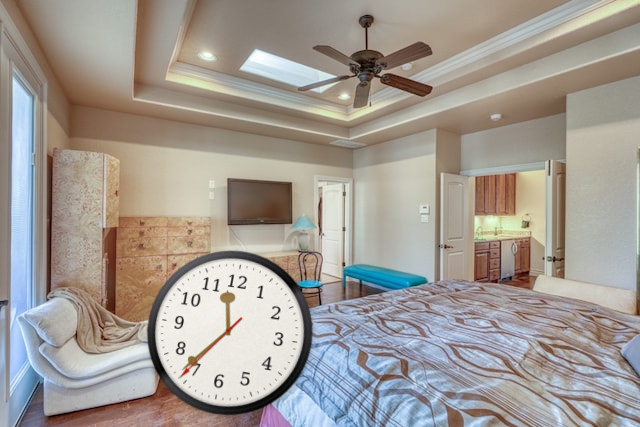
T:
11.36.36
